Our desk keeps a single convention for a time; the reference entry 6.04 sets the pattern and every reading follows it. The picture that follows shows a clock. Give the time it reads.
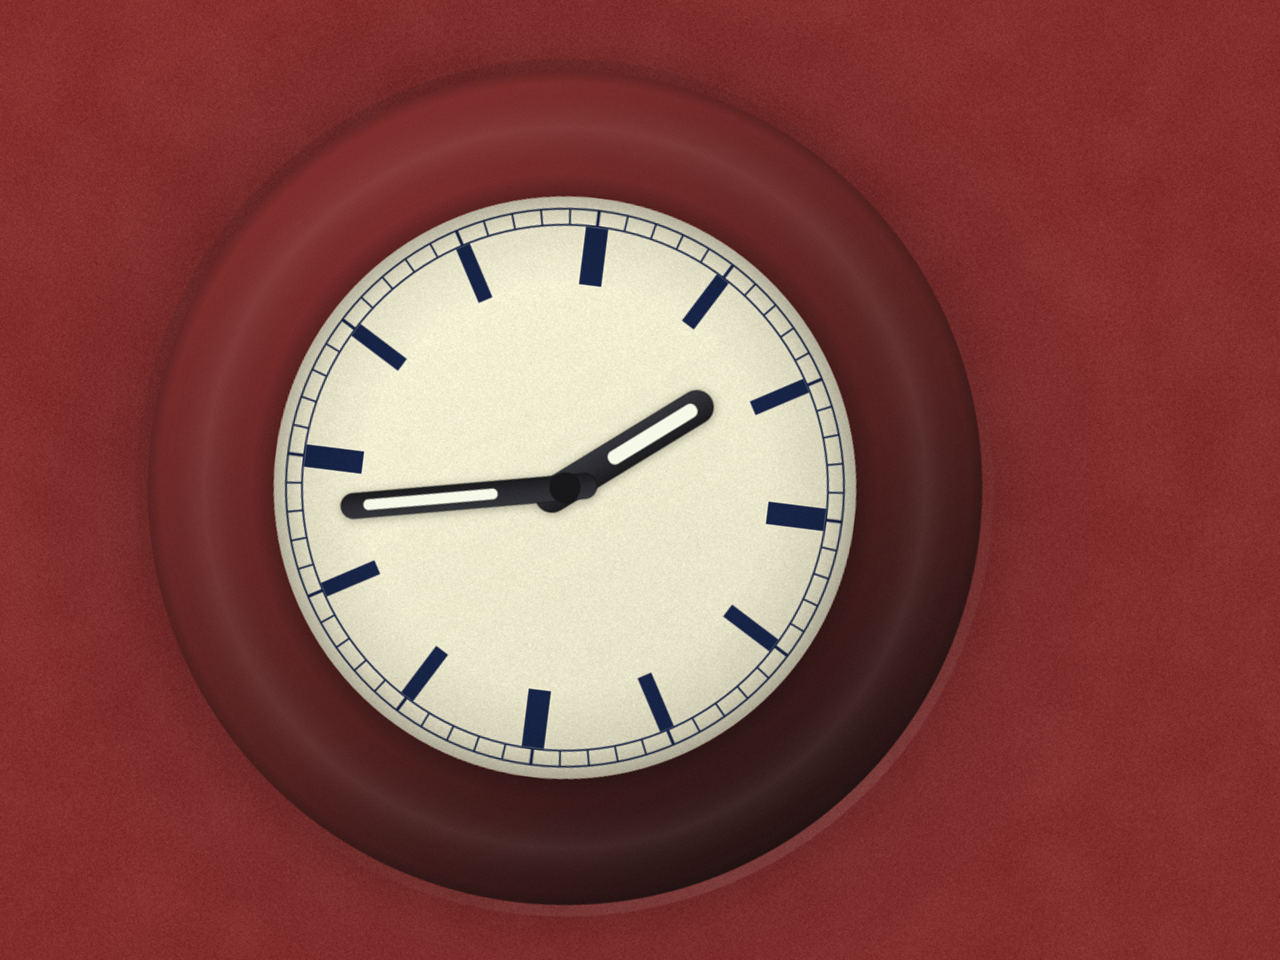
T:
1.43
